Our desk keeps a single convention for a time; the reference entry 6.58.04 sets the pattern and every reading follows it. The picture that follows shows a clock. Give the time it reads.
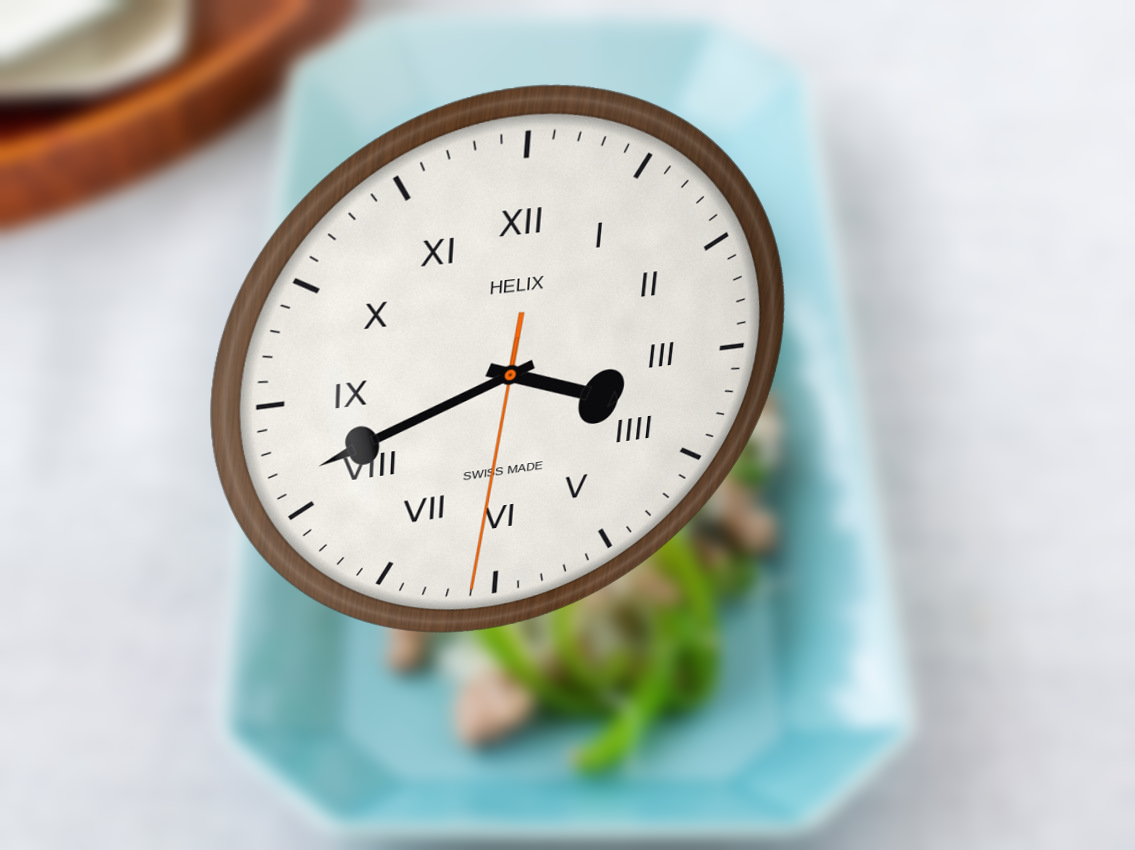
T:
3.41.31
